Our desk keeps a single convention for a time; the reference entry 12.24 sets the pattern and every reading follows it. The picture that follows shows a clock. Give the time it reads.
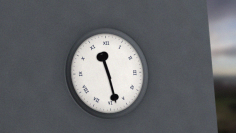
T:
11.28
